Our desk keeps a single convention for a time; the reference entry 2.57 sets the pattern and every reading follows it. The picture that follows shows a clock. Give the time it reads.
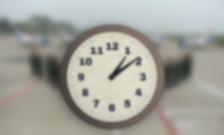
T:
1.09
